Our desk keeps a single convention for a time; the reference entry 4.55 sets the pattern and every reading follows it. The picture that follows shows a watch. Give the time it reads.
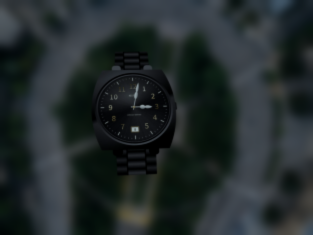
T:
3.02
